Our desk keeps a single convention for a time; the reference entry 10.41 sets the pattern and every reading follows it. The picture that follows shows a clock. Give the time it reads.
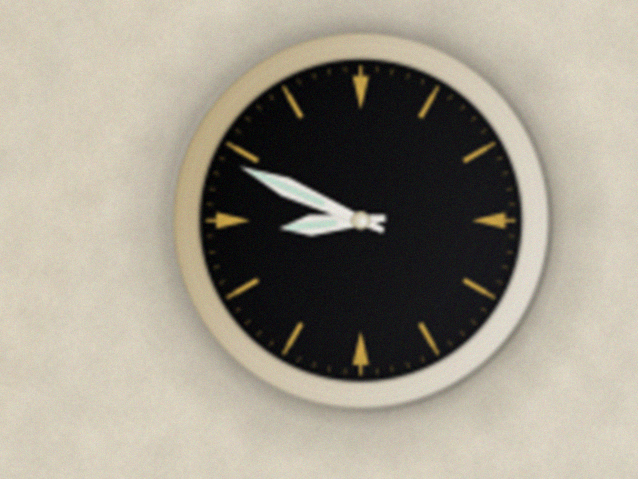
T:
8.49
